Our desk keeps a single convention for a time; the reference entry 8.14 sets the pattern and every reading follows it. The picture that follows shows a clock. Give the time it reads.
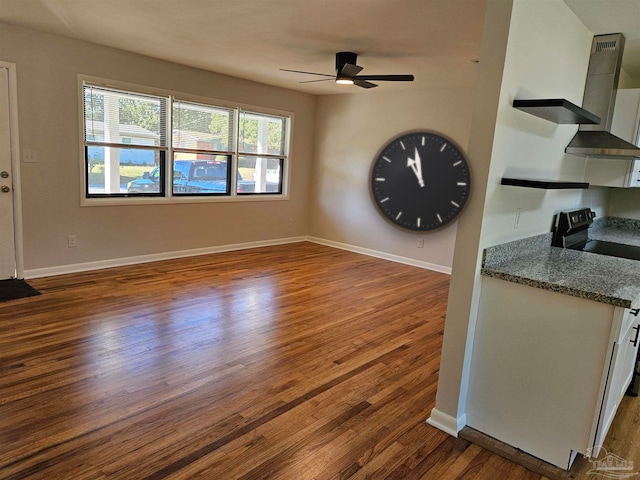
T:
10.58
